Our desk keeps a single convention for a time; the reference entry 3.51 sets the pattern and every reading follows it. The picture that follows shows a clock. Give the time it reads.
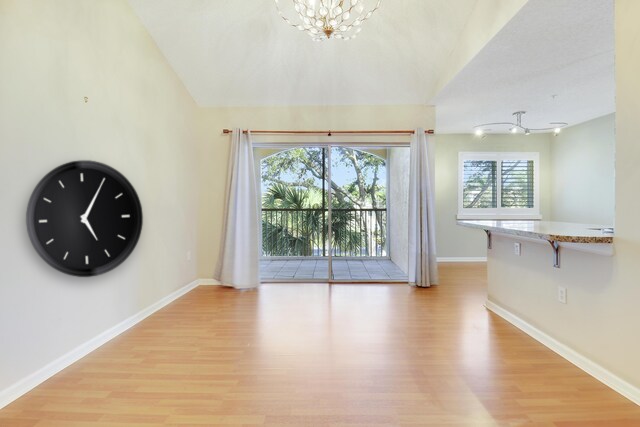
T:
5.05
